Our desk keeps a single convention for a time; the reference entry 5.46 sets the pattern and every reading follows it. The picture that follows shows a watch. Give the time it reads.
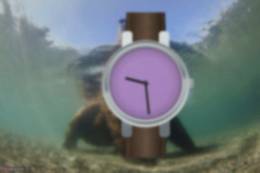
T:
9.29
